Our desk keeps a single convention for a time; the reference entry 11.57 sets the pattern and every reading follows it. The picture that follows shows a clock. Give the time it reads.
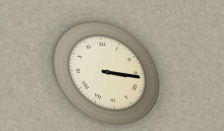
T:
3.16
